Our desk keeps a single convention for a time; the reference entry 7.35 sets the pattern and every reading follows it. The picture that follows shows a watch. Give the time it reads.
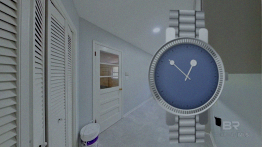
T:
12.52
